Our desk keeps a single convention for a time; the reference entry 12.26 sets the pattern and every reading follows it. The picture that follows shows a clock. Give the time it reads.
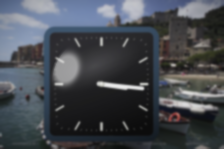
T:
3.16
